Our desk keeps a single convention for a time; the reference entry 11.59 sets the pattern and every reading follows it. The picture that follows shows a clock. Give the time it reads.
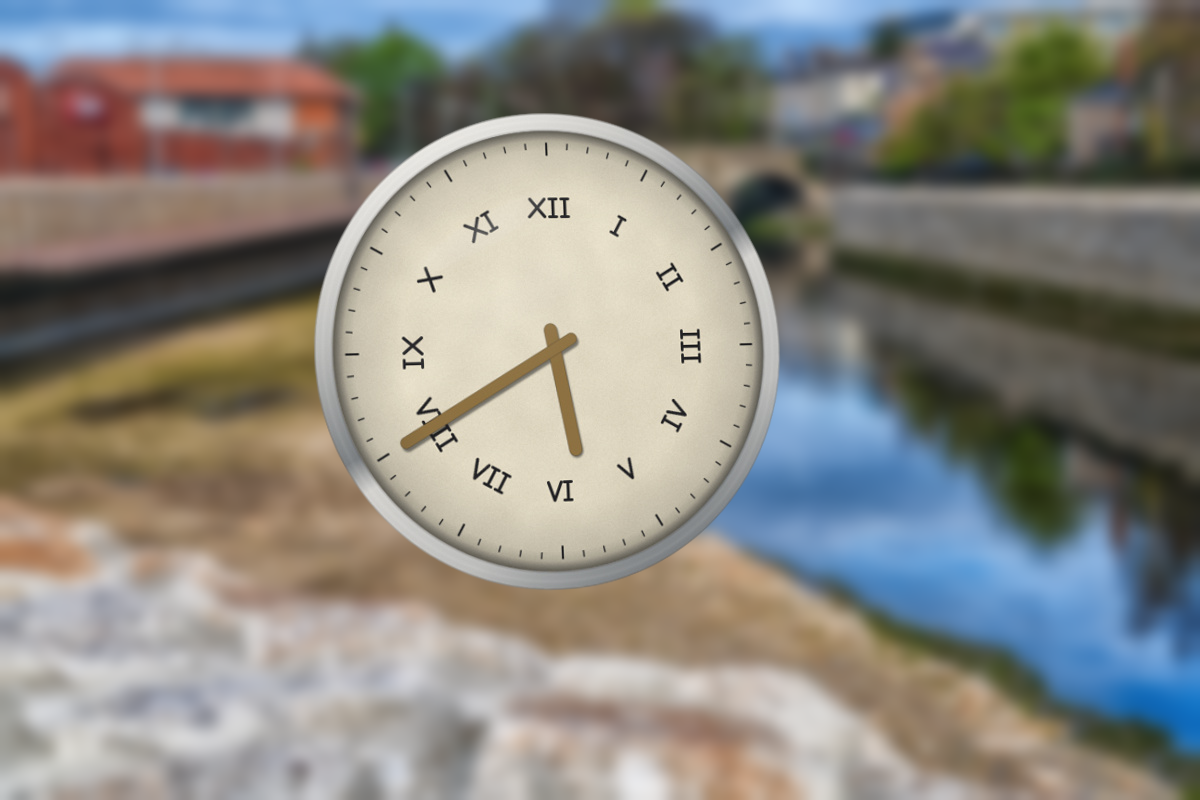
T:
5.40
